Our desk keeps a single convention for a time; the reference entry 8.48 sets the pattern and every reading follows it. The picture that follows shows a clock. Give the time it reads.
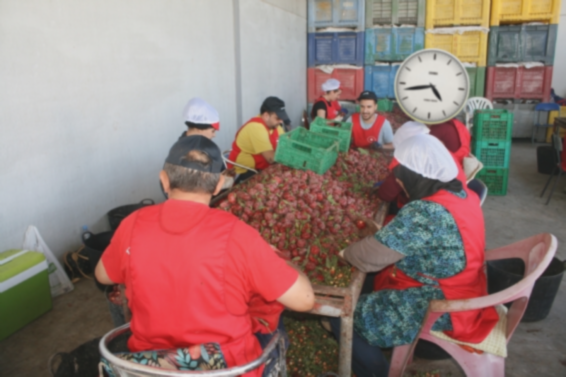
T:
4.43
